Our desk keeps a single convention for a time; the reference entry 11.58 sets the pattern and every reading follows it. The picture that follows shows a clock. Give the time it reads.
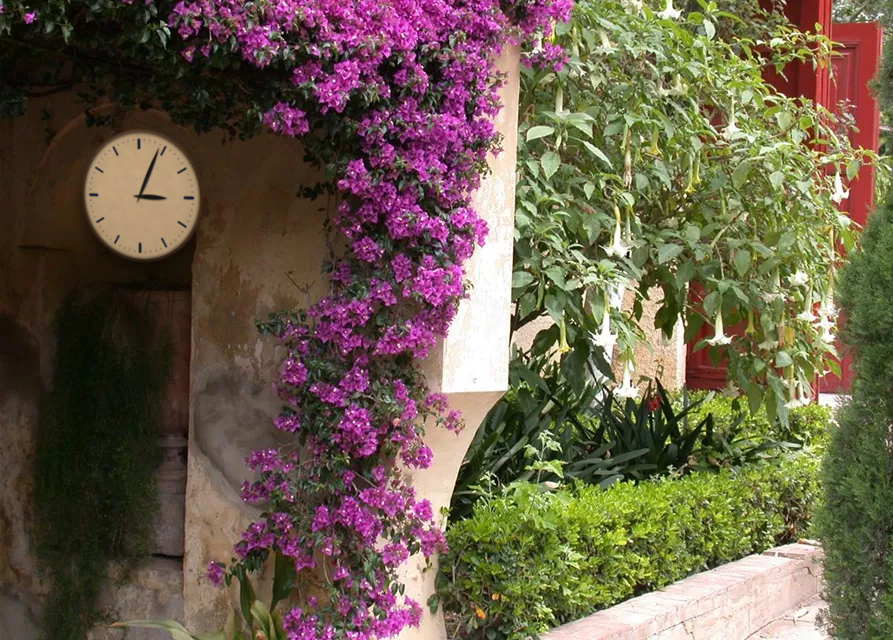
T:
3.04
